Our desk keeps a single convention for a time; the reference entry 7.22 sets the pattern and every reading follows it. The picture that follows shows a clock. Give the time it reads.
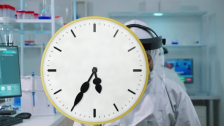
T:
5.35
